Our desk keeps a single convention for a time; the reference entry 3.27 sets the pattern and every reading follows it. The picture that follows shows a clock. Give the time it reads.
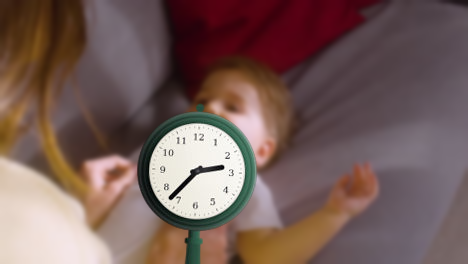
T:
2.37
